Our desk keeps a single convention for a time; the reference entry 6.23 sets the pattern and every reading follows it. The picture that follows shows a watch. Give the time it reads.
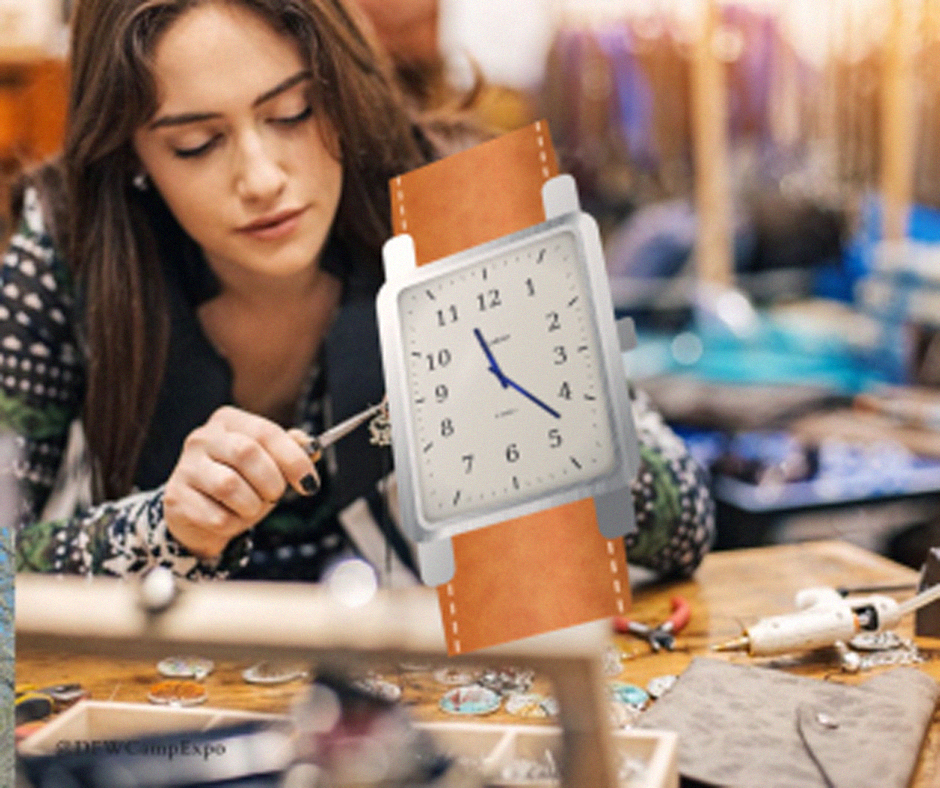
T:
11.23
